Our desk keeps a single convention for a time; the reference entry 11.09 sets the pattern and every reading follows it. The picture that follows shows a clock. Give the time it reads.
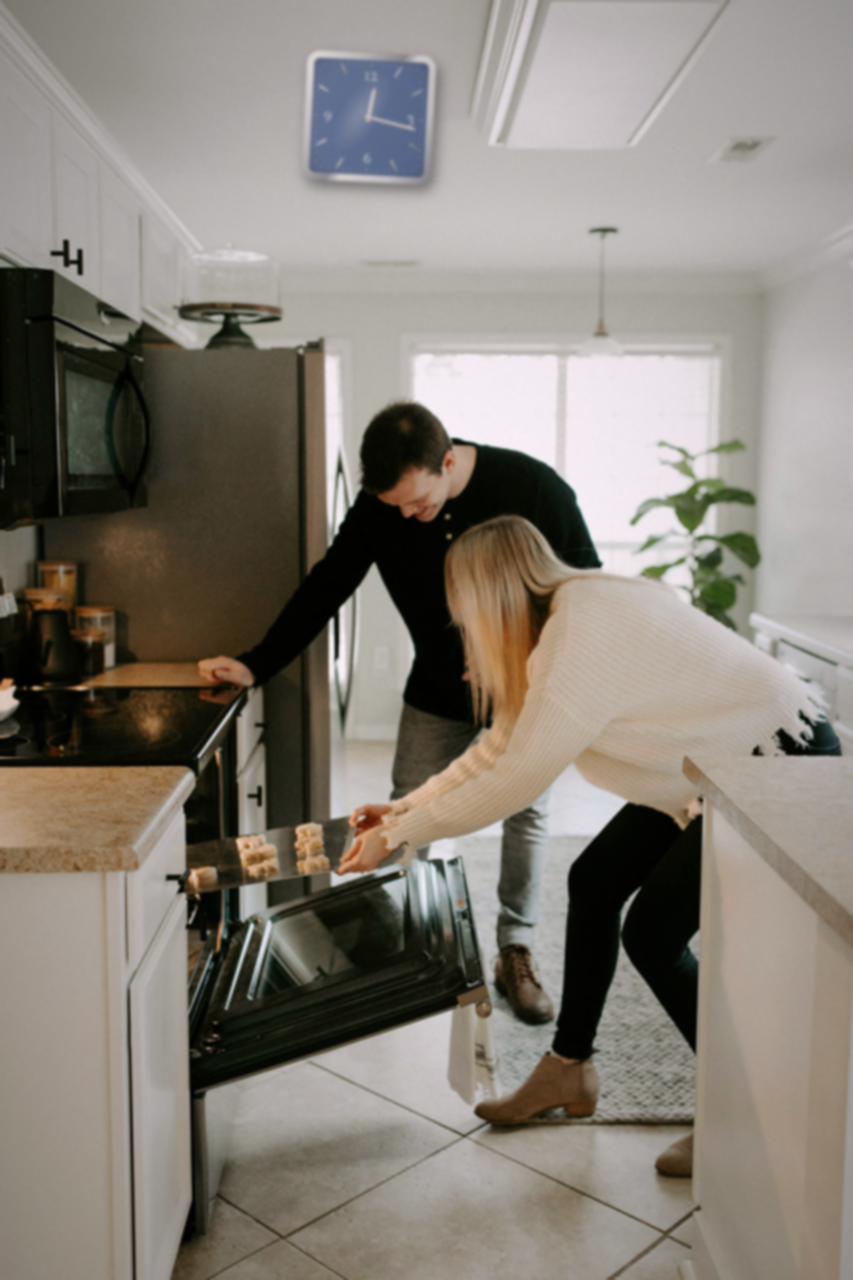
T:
12.17
